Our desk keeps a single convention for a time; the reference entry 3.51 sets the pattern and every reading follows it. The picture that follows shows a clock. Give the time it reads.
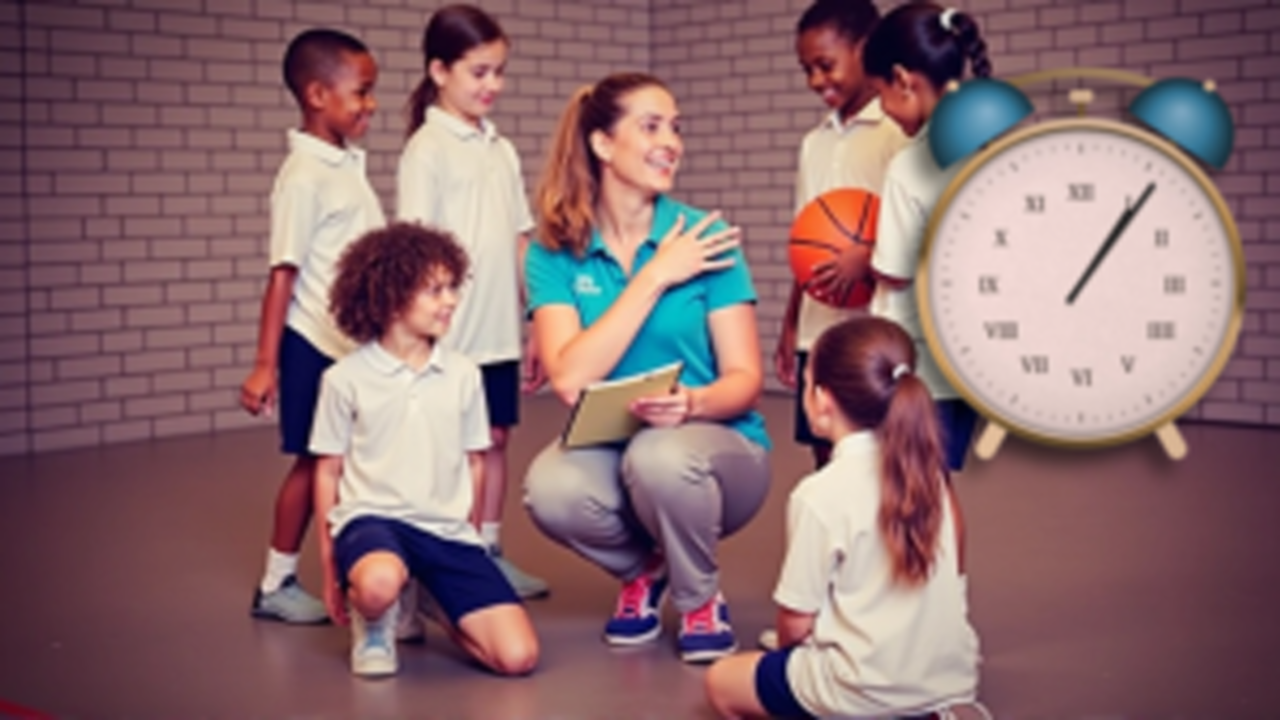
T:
1.06
